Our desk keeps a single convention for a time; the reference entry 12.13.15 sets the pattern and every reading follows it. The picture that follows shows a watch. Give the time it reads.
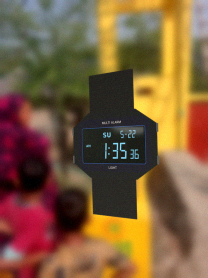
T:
1.35.36
